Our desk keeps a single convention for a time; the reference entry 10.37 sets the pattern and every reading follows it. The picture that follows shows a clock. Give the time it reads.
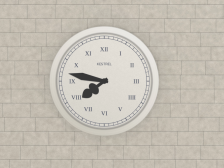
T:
7.47
